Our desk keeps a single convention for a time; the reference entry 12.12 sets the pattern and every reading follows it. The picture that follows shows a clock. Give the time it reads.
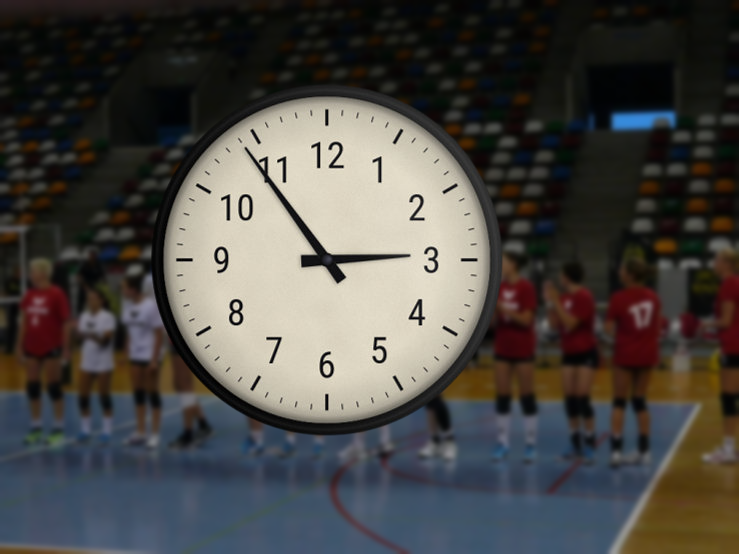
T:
2.54
